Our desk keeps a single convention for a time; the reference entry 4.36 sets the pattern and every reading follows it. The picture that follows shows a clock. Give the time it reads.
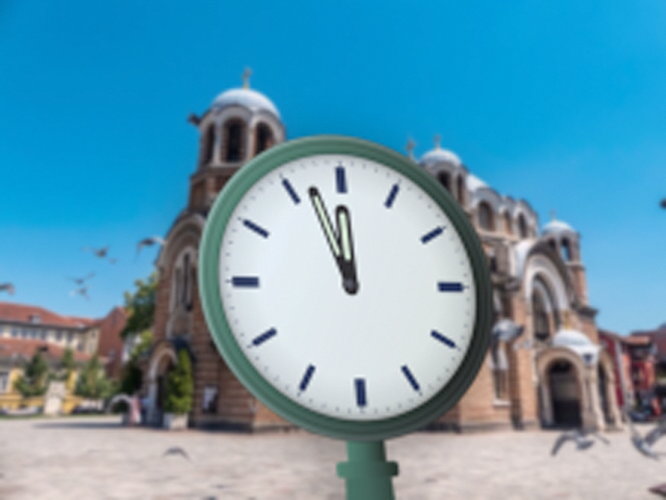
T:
11.57
